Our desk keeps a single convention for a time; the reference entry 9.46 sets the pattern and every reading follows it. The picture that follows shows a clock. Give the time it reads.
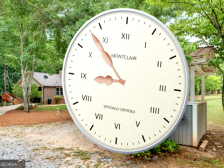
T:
8.53
